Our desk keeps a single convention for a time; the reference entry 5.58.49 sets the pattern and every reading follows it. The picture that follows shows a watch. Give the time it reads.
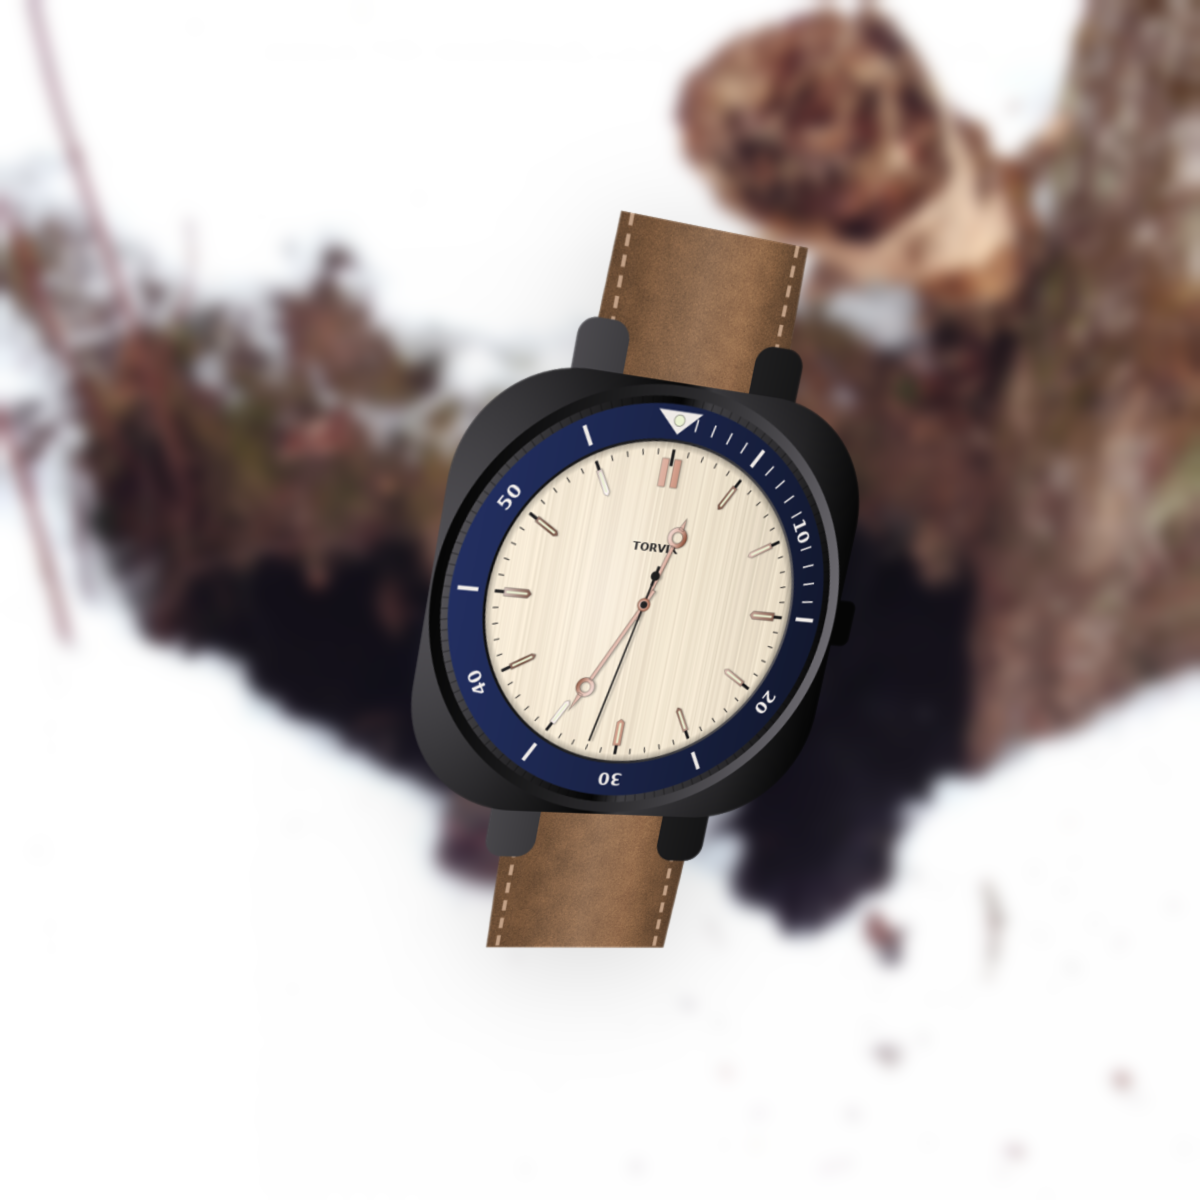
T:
12.34.32
